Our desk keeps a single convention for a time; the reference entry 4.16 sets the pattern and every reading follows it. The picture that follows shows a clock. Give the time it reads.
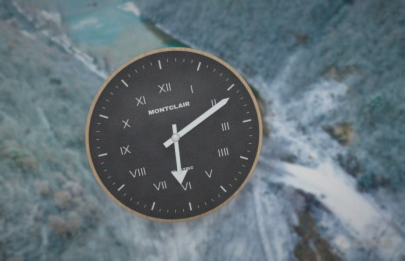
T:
6.11
